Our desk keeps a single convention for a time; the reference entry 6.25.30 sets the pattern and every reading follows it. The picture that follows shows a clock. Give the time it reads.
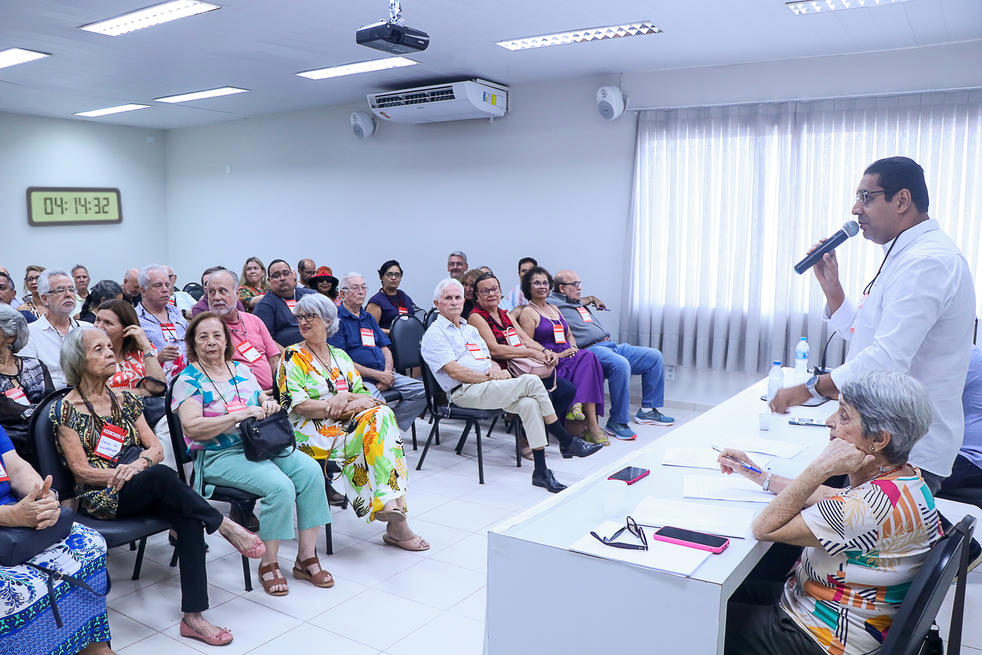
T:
4.14.32
